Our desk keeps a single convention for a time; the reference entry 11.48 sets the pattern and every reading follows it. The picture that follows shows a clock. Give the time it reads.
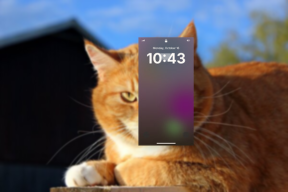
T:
10.43
